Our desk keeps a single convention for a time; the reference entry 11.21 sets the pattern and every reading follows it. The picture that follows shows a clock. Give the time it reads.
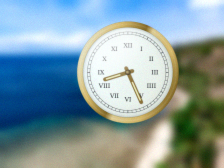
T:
8.26
